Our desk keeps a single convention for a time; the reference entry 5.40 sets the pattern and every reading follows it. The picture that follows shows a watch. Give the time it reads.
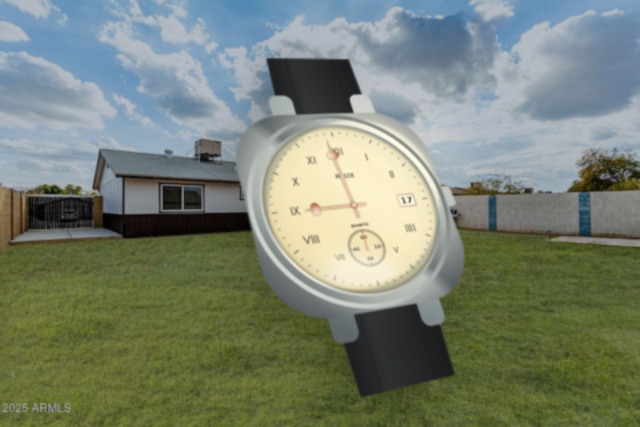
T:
8.59
